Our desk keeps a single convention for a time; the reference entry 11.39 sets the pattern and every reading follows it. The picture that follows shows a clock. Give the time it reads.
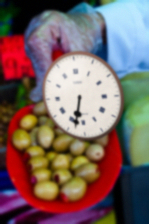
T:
6.33
